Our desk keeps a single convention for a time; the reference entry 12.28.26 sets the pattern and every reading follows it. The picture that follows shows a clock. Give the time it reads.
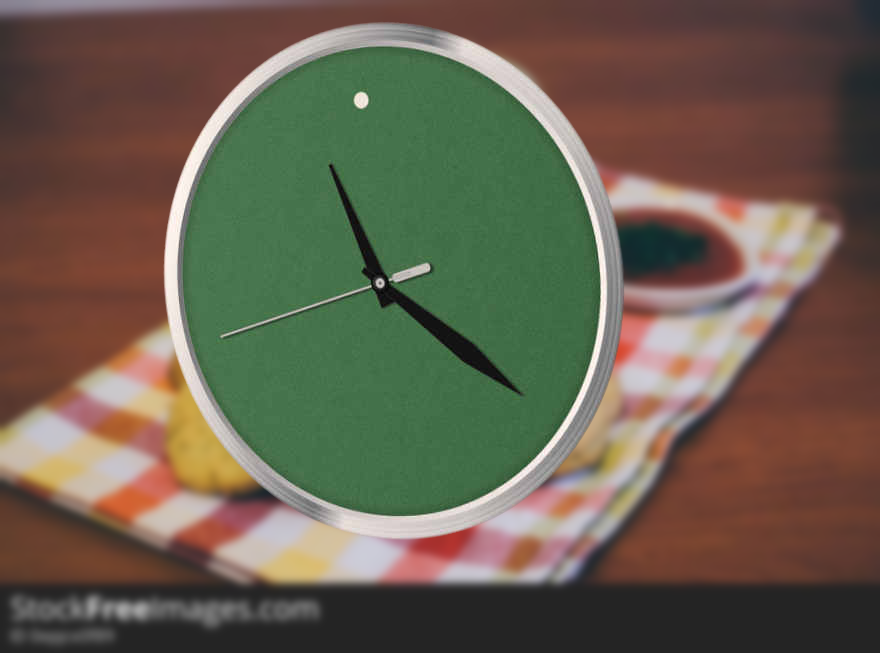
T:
11.21.43
